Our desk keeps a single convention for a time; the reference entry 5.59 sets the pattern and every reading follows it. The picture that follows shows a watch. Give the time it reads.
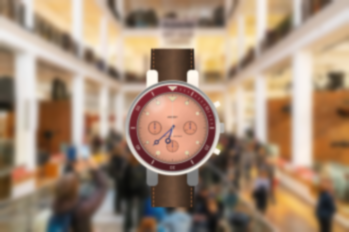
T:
6.38
